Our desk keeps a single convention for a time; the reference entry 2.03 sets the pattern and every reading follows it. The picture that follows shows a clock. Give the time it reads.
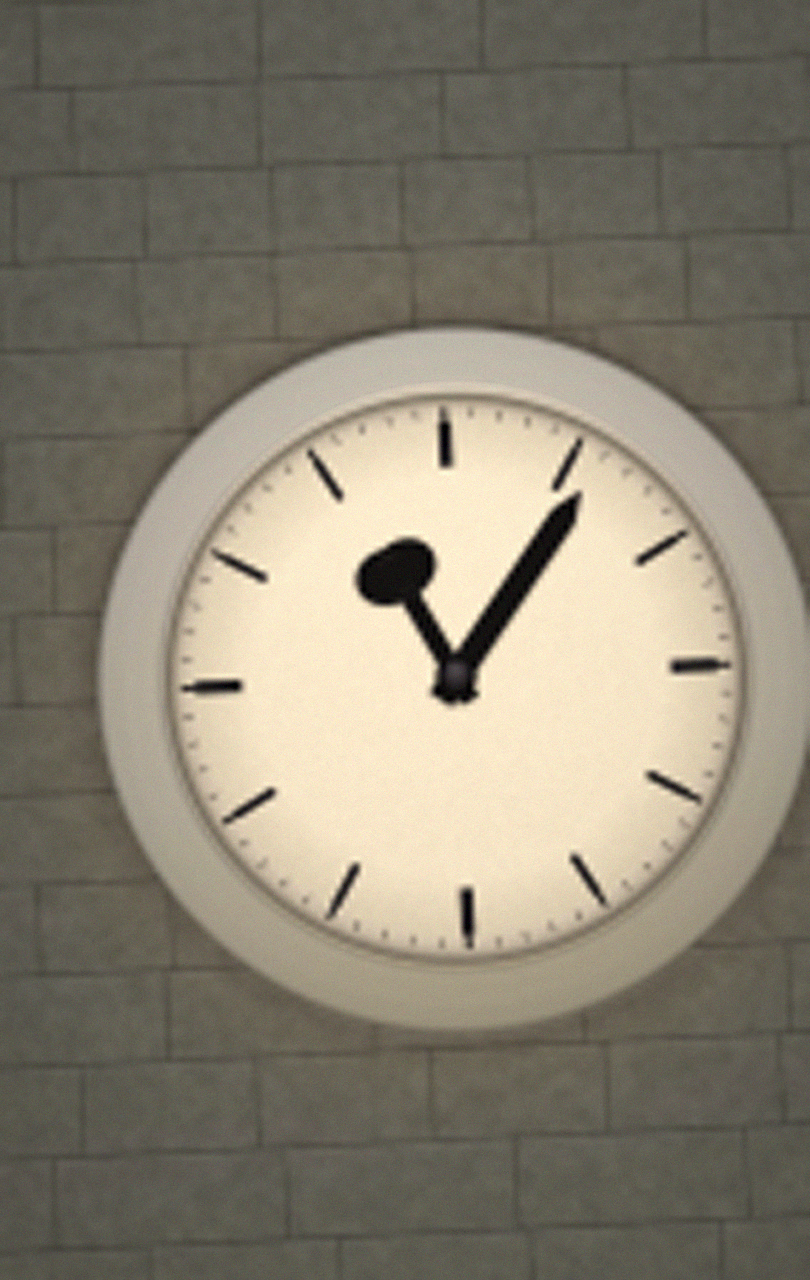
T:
11.06
